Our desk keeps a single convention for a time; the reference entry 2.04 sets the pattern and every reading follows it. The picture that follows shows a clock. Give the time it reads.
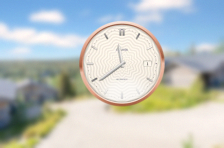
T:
11.39
